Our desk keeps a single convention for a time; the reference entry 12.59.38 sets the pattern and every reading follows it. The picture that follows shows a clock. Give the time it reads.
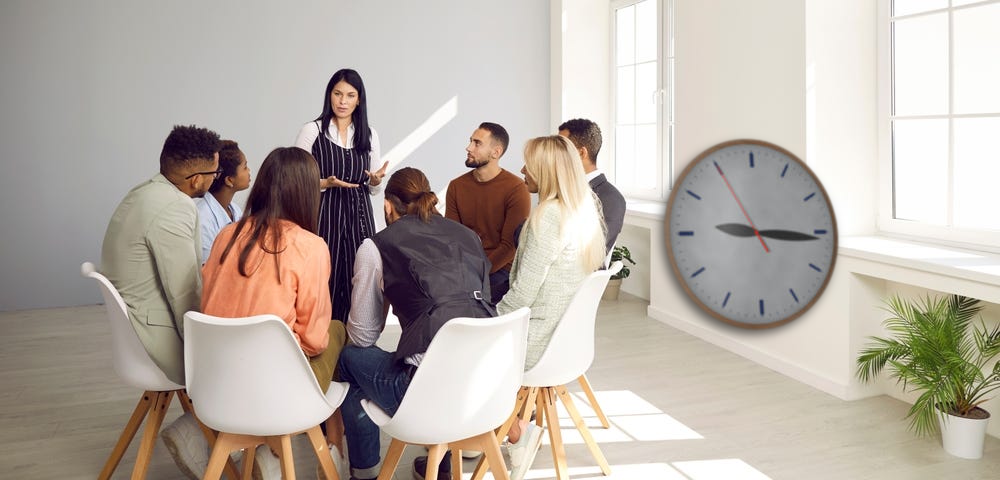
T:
9.15.55
